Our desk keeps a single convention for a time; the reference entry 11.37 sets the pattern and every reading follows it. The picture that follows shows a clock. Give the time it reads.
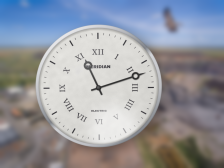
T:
11.12
